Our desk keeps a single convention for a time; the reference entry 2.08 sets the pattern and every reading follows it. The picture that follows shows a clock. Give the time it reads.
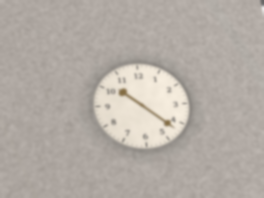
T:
10.22
